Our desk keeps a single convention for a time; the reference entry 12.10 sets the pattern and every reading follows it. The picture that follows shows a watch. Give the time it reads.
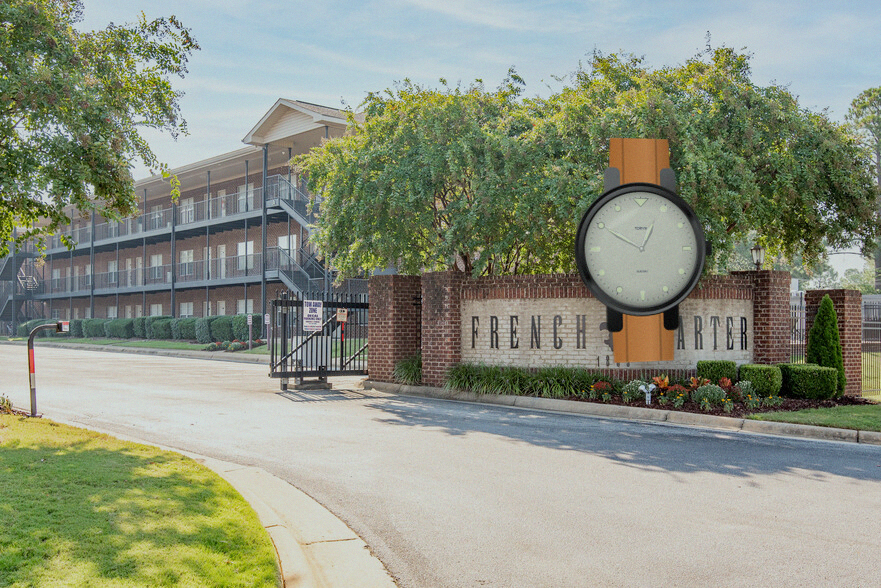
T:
12.50
